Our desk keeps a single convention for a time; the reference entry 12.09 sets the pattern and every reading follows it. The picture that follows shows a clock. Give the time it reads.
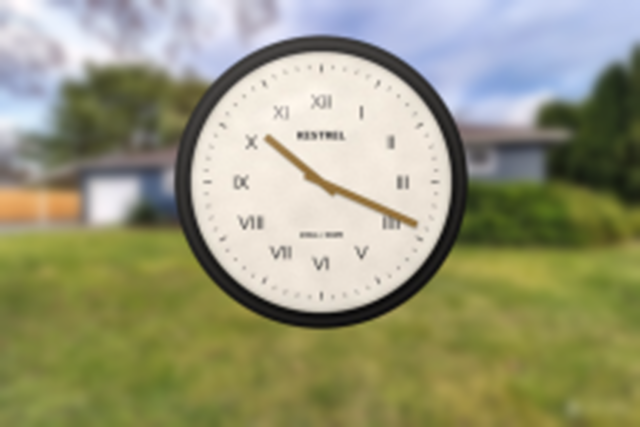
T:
10.19
